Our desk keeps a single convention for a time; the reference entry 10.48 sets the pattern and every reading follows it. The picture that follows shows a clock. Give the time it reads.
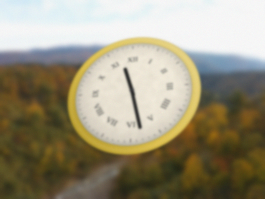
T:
11.28
